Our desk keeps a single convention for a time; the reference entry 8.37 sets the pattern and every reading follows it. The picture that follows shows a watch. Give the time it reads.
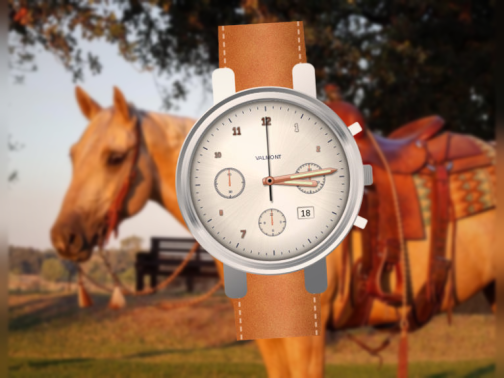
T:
3.14
